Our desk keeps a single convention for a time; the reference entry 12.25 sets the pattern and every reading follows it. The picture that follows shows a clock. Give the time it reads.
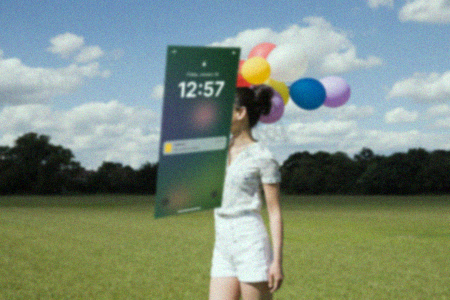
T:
12.57
